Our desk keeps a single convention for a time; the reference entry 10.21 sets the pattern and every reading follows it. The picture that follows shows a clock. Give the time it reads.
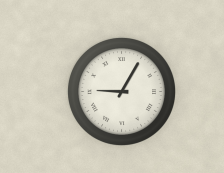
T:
9.05
